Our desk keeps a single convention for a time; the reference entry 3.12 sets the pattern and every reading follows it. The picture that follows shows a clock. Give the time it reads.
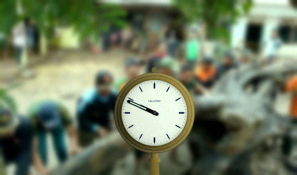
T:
9.49
